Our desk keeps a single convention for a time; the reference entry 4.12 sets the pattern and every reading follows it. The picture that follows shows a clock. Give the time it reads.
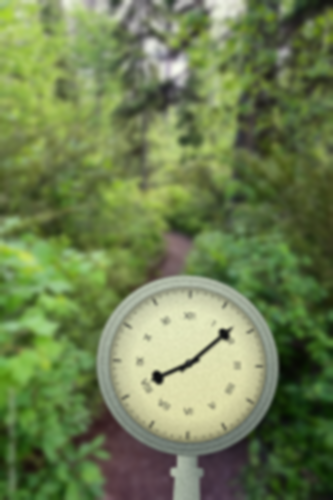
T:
8.08
